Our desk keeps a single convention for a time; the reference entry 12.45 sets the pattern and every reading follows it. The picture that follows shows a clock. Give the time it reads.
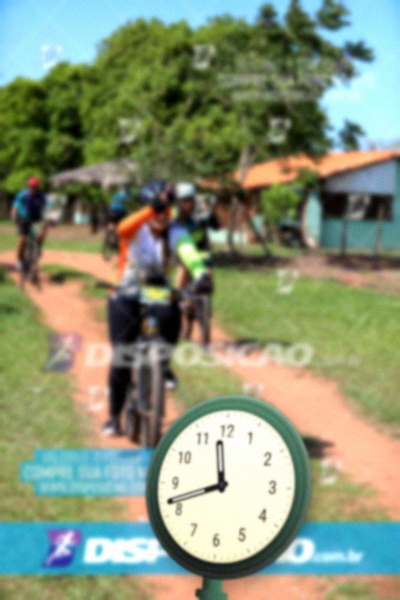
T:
11.42
